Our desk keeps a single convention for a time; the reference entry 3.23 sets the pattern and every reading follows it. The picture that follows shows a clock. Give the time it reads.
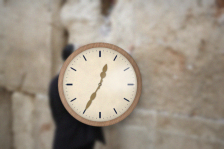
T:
12.35
